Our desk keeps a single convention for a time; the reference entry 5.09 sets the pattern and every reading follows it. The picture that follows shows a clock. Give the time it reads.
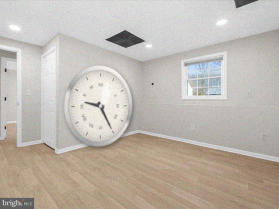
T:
9.25
